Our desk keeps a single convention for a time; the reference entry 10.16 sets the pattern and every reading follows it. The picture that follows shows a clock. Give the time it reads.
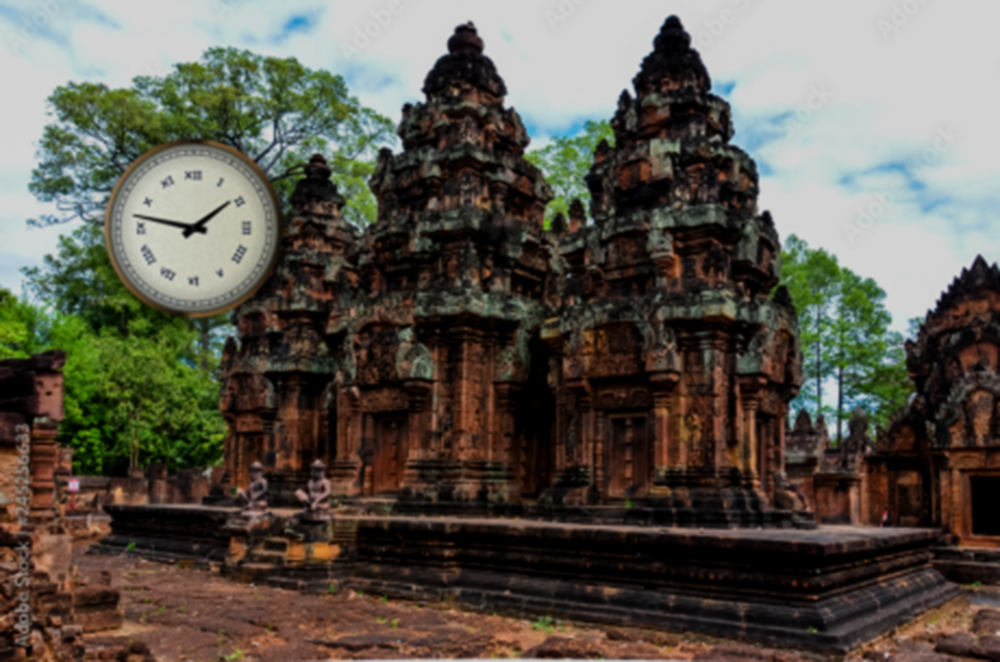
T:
1.47
